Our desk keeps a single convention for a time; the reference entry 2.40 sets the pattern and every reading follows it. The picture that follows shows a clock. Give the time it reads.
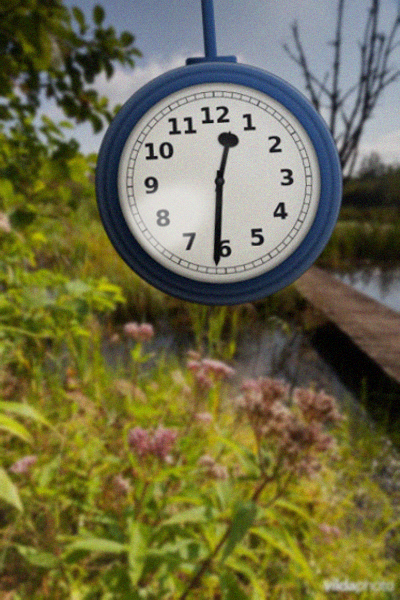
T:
12.31
